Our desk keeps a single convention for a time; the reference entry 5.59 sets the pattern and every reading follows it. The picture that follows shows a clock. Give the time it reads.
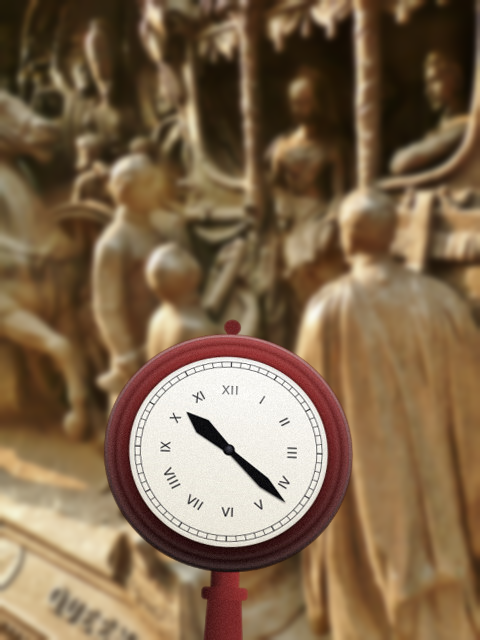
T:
10.22
